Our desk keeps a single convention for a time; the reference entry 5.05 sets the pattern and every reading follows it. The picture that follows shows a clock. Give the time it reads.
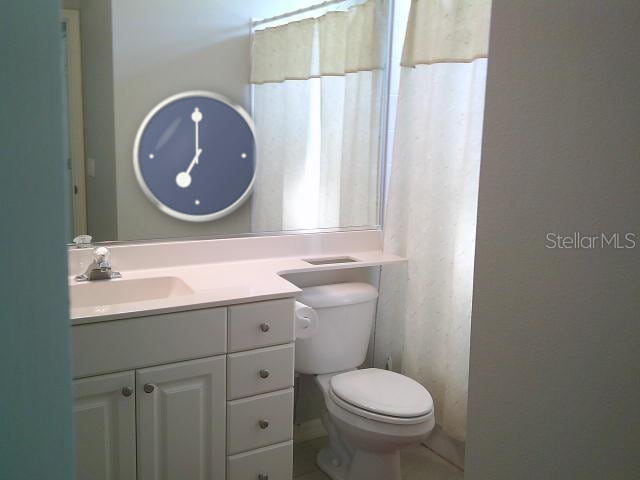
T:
7.00
